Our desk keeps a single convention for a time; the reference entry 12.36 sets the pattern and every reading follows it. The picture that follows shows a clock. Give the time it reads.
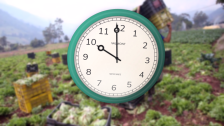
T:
9.59
